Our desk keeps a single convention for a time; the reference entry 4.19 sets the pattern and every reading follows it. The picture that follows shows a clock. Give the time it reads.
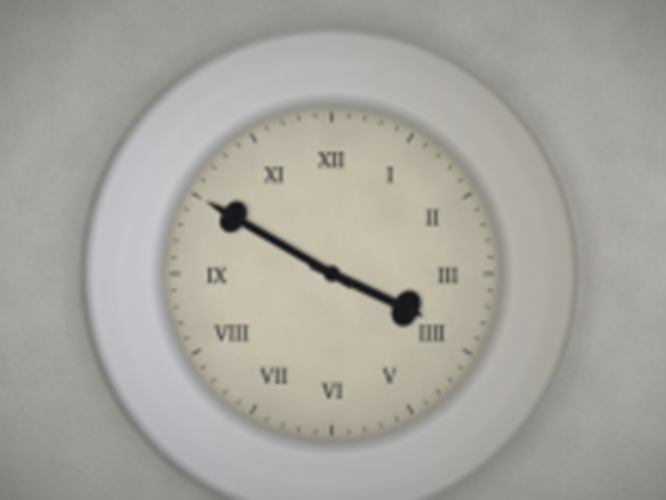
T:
3.50
